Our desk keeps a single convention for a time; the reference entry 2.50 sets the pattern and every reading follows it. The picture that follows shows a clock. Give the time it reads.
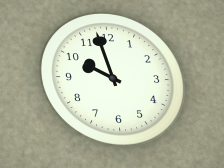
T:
9.58
